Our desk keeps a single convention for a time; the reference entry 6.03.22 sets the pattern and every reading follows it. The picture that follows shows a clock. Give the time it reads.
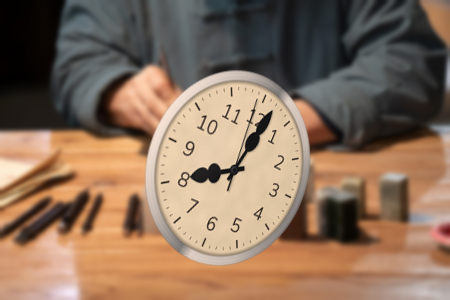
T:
8.01.59
